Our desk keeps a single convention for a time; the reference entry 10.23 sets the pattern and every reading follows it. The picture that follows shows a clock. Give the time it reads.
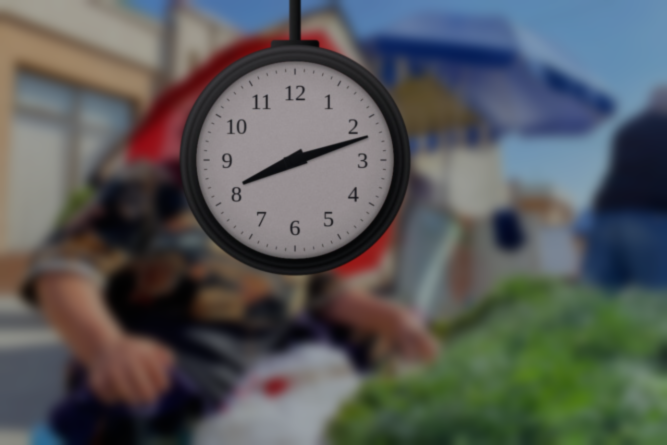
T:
8.12
